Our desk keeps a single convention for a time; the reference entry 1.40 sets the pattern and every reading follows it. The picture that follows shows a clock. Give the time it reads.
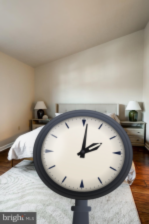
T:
2.01
